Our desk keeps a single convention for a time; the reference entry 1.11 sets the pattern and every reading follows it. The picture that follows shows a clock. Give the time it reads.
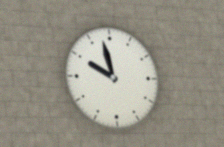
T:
9.58
